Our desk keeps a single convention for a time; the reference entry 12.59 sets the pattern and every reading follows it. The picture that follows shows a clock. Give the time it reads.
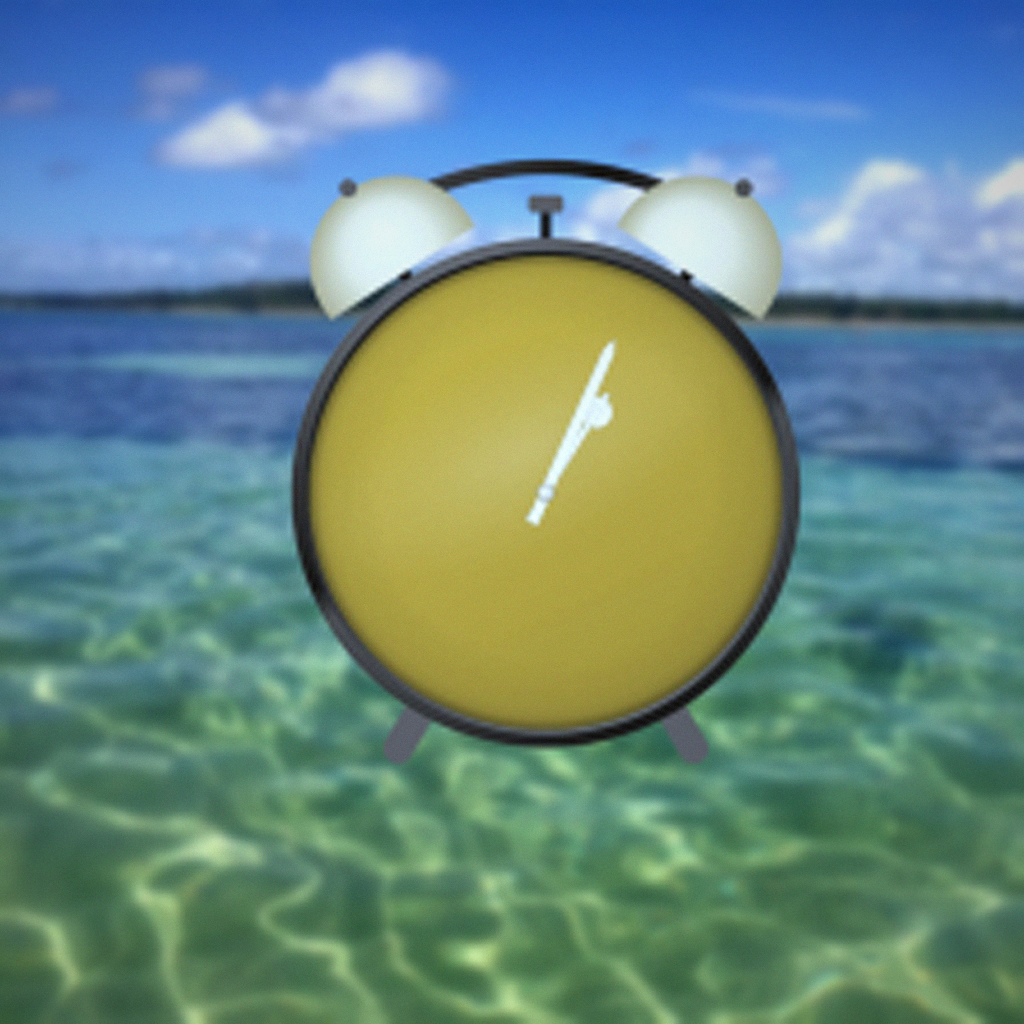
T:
1.04
